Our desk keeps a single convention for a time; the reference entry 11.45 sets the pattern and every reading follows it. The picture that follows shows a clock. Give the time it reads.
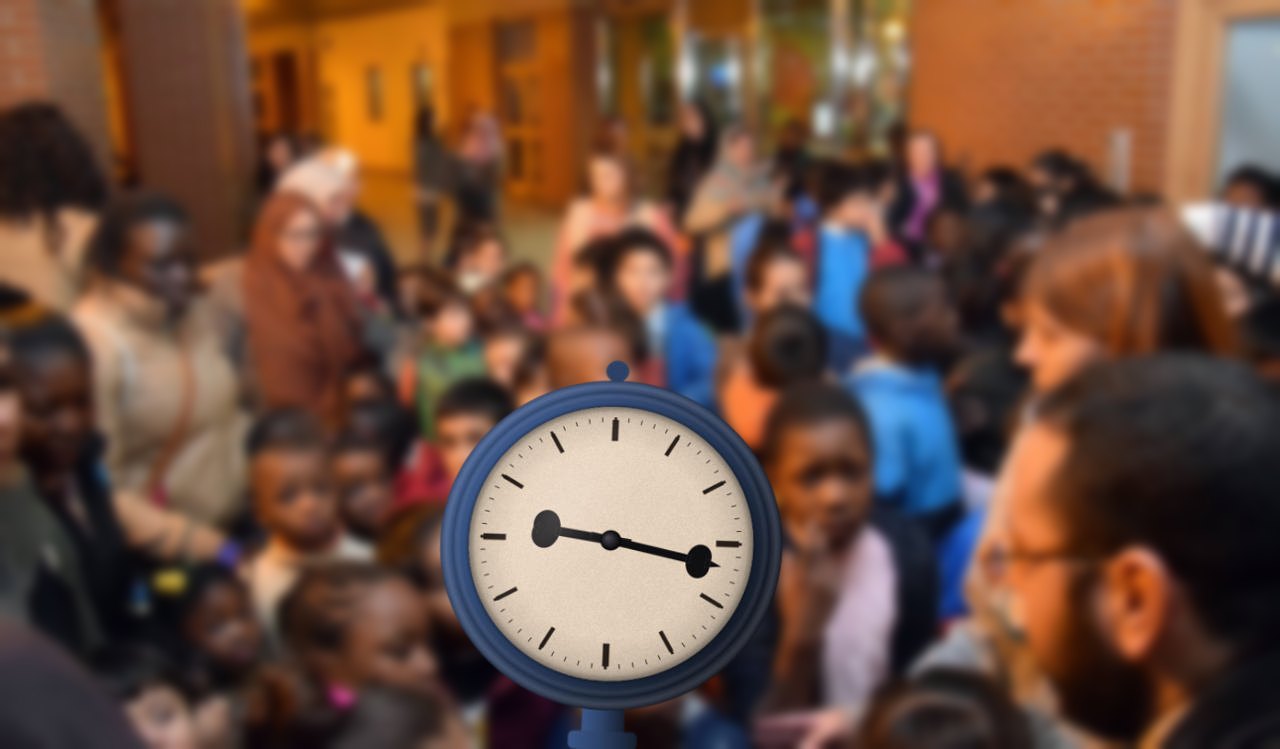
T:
9.17
